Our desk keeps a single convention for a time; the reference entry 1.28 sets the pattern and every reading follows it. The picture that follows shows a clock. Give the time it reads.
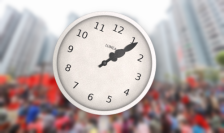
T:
1.06
